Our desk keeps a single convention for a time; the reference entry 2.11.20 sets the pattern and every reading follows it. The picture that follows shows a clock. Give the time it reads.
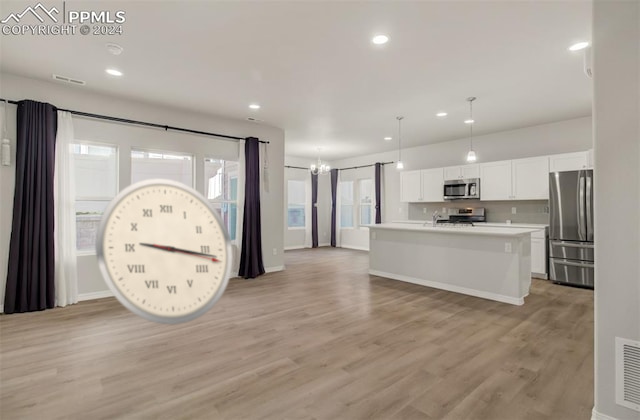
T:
9.16.17
